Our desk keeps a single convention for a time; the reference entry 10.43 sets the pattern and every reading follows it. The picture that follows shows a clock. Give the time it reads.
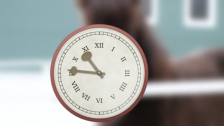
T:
10.46
